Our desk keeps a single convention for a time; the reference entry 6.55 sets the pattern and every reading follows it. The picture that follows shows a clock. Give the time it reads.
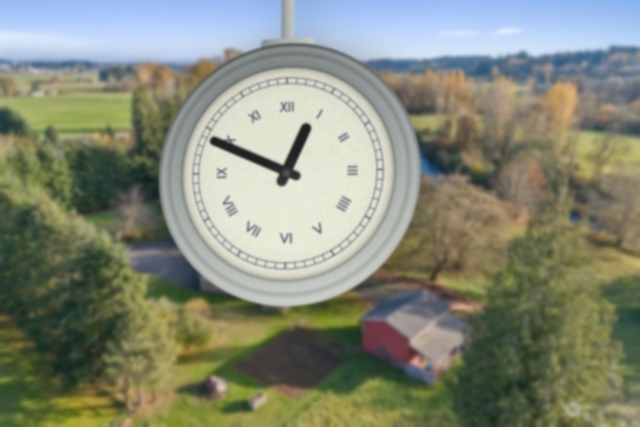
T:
12.49
